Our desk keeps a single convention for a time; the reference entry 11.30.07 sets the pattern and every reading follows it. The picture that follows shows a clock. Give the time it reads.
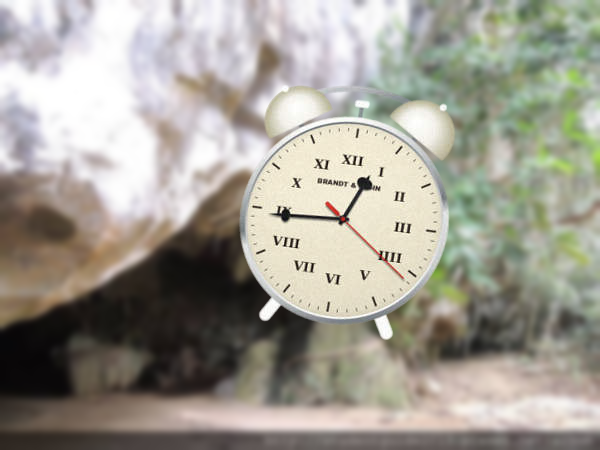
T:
12.44.21
